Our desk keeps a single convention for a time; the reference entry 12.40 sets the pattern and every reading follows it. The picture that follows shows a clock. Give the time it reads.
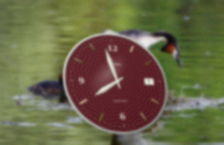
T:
7.58
